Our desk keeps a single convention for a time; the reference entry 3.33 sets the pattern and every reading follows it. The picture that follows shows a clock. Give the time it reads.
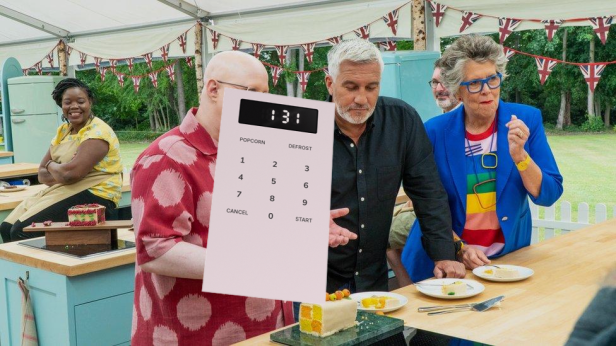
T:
1.31
